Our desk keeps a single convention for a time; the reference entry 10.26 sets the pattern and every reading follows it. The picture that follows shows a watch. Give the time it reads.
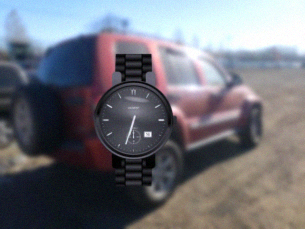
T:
6.33
